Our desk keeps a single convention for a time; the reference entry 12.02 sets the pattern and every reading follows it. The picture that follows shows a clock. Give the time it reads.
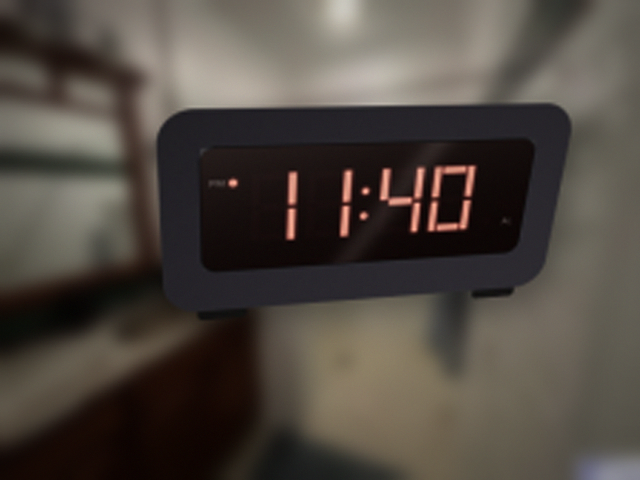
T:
11.40
